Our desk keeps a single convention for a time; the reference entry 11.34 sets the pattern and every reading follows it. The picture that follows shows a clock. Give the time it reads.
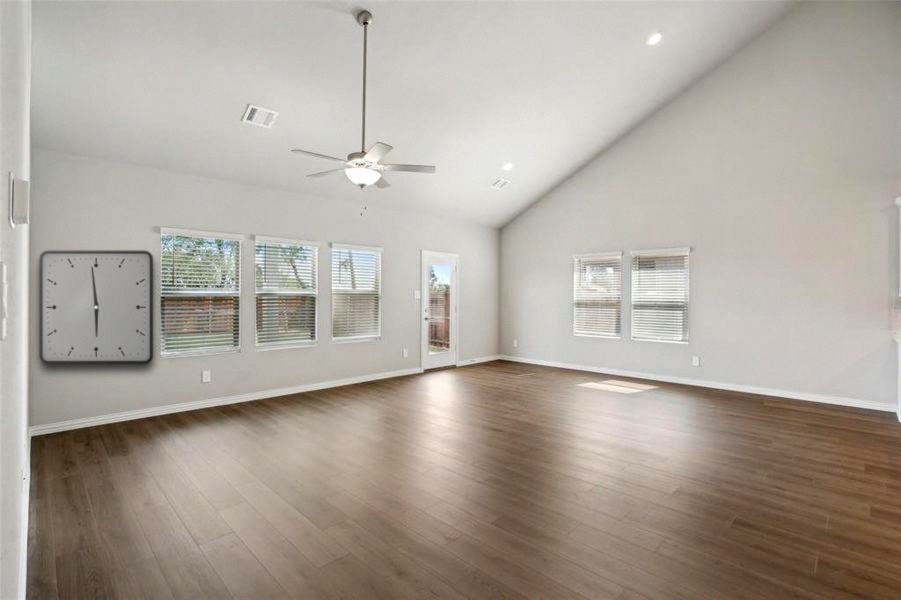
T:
5.59
